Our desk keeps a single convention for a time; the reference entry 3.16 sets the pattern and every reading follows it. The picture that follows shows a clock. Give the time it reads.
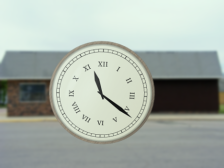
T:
11.21
